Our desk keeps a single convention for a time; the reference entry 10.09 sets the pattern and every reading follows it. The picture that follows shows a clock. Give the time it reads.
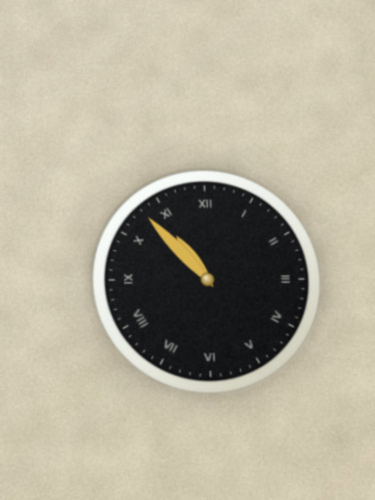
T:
10.53
